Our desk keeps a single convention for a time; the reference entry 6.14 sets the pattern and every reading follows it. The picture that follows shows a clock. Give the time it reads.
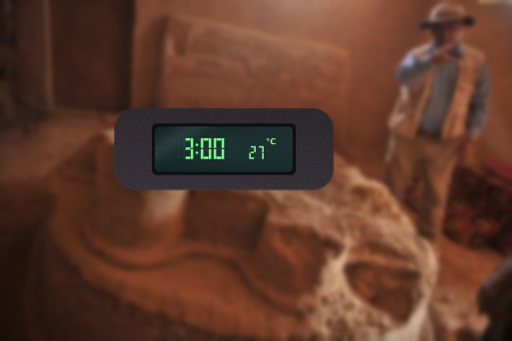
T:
3.00
